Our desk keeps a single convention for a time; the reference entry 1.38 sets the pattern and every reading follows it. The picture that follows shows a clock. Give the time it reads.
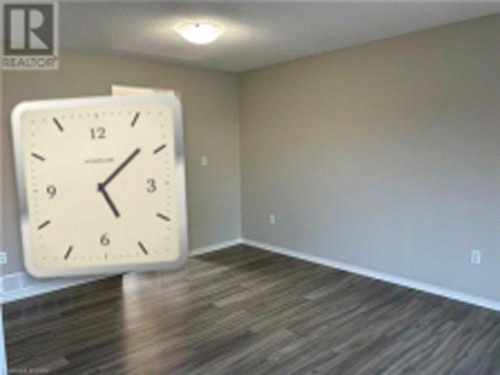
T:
5.08
